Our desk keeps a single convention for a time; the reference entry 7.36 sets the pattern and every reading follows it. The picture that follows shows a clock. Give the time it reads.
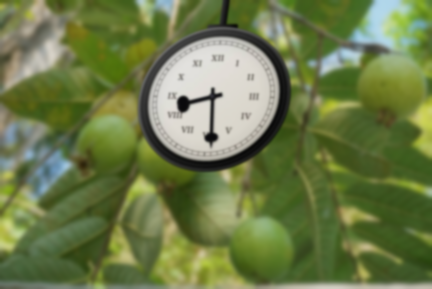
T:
8.29
